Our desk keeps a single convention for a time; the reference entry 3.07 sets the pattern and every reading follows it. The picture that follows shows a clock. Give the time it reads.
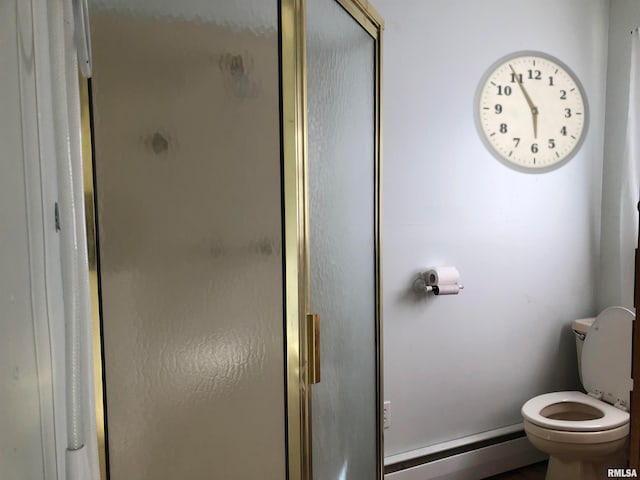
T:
5.55
